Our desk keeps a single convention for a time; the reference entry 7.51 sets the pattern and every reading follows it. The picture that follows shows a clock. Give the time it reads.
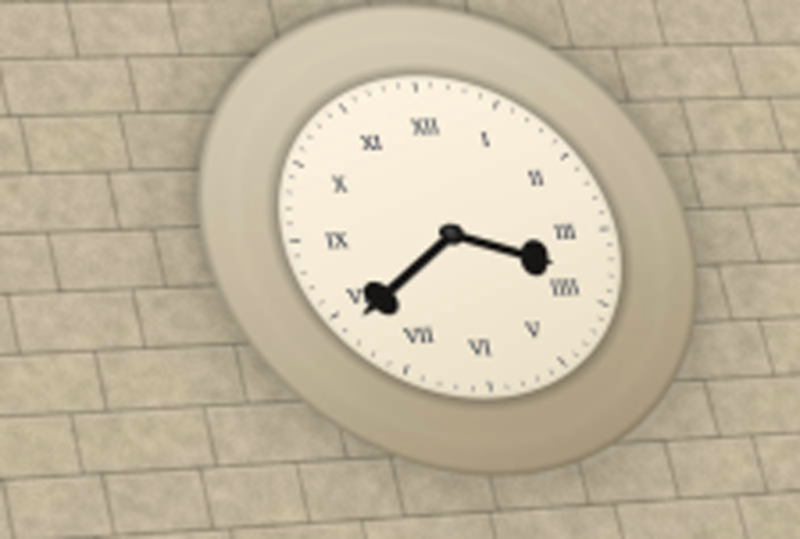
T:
3.39
